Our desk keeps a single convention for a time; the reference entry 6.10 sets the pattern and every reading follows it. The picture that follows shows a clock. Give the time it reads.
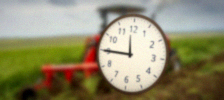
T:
11.45
